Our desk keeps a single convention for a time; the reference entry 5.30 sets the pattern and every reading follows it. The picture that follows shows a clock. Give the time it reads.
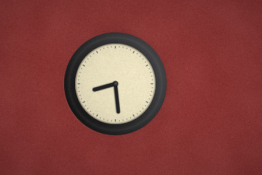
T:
8.29
